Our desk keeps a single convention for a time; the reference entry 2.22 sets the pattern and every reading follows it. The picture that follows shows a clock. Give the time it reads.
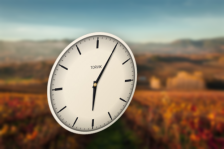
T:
6.05
